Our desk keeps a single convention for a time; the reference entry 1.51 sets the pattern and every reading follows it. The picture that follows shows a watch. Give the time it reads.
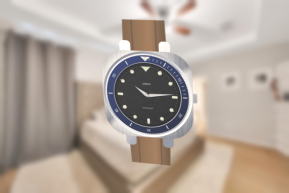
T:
10.14
